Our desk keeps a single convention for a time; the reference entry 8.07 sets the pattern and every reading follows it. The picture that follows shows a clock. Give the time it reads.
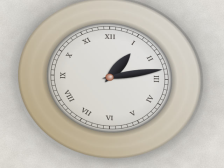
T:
1.13
